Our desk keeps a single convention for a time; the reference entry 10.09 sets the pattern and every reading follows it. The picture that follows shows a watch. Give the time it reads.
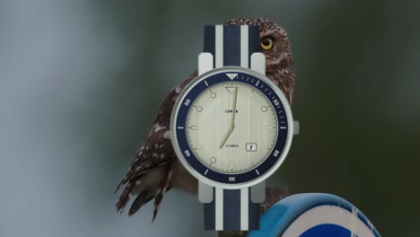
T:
7.01
